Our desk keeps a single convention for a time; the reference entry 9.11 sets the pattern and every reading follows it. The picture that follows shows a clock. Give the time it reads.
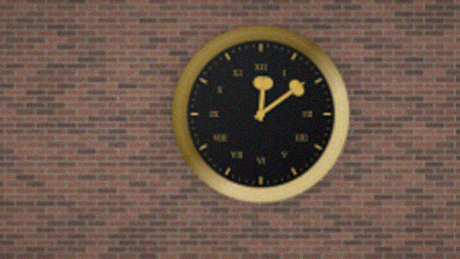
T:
12.09
